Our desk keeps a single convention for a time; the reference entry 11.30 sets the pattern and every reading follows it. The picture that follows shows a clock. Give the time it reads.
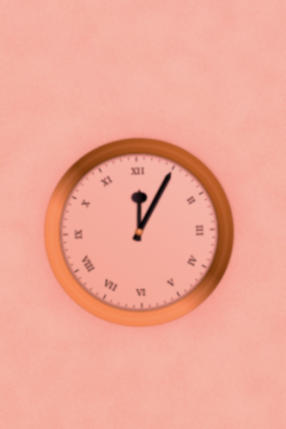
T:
12.05
